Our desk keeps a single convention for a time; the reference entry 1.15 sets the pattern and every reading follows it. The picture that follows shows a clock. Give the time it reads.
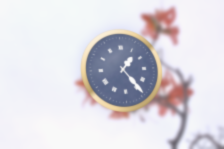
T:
1.24
